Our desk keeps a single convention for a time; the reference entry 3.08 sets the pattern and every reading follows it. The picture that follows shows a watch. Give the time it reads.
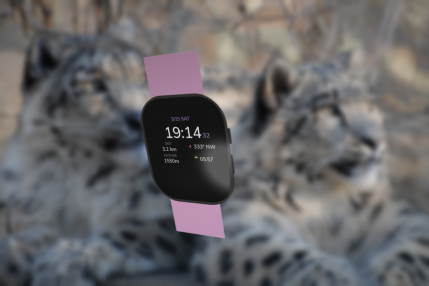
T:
19.14
